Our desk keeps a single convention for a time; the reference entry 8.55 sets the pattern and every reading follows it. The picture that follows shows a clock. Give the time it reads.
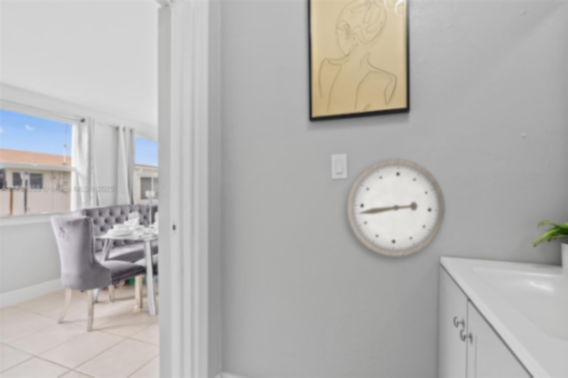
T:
2.43
